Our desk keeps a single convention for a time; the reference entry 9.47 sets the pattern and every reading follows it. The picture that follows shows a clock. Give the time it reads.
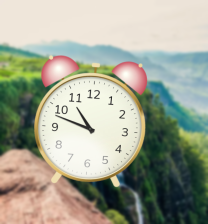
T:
10.48
